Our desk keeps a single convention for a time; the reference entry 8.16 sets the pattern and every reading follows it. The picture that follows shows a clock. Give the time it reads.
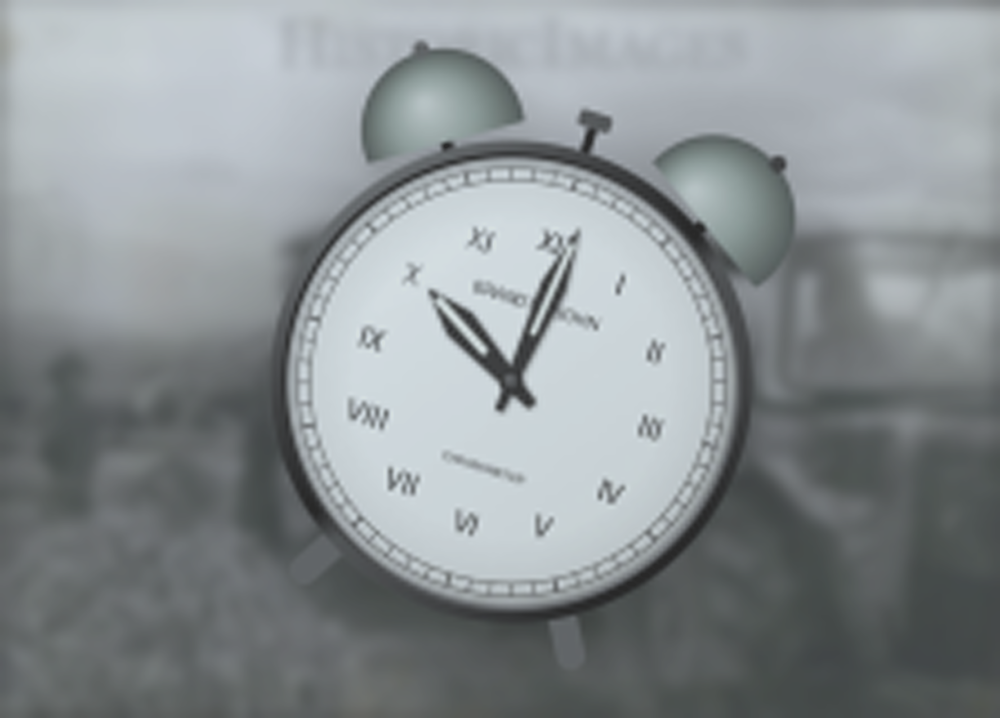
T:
10.01
